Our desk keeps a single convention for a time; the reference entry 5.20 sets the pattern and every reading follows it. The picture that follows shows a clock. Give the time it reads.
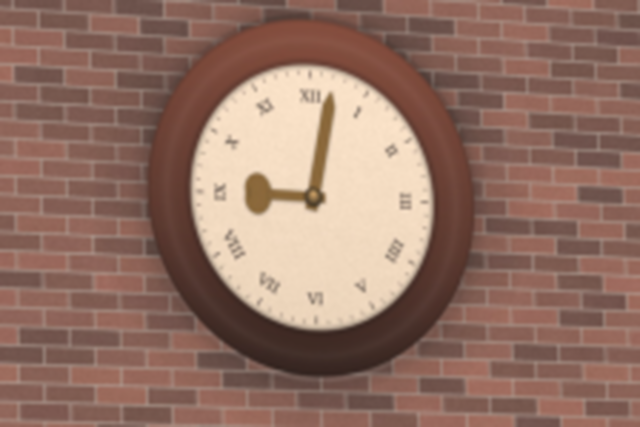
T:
9.02
